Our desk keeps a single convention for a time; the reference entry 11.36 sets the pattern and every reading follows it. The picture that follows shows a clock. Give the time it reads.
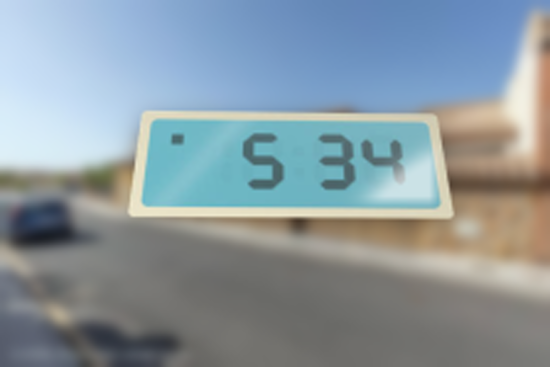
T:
5.34
